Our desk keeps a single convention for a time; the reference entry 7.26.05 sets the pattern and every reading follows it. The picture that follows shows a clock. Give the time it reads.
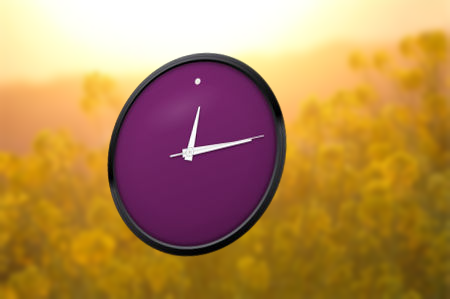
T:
12.13.13
